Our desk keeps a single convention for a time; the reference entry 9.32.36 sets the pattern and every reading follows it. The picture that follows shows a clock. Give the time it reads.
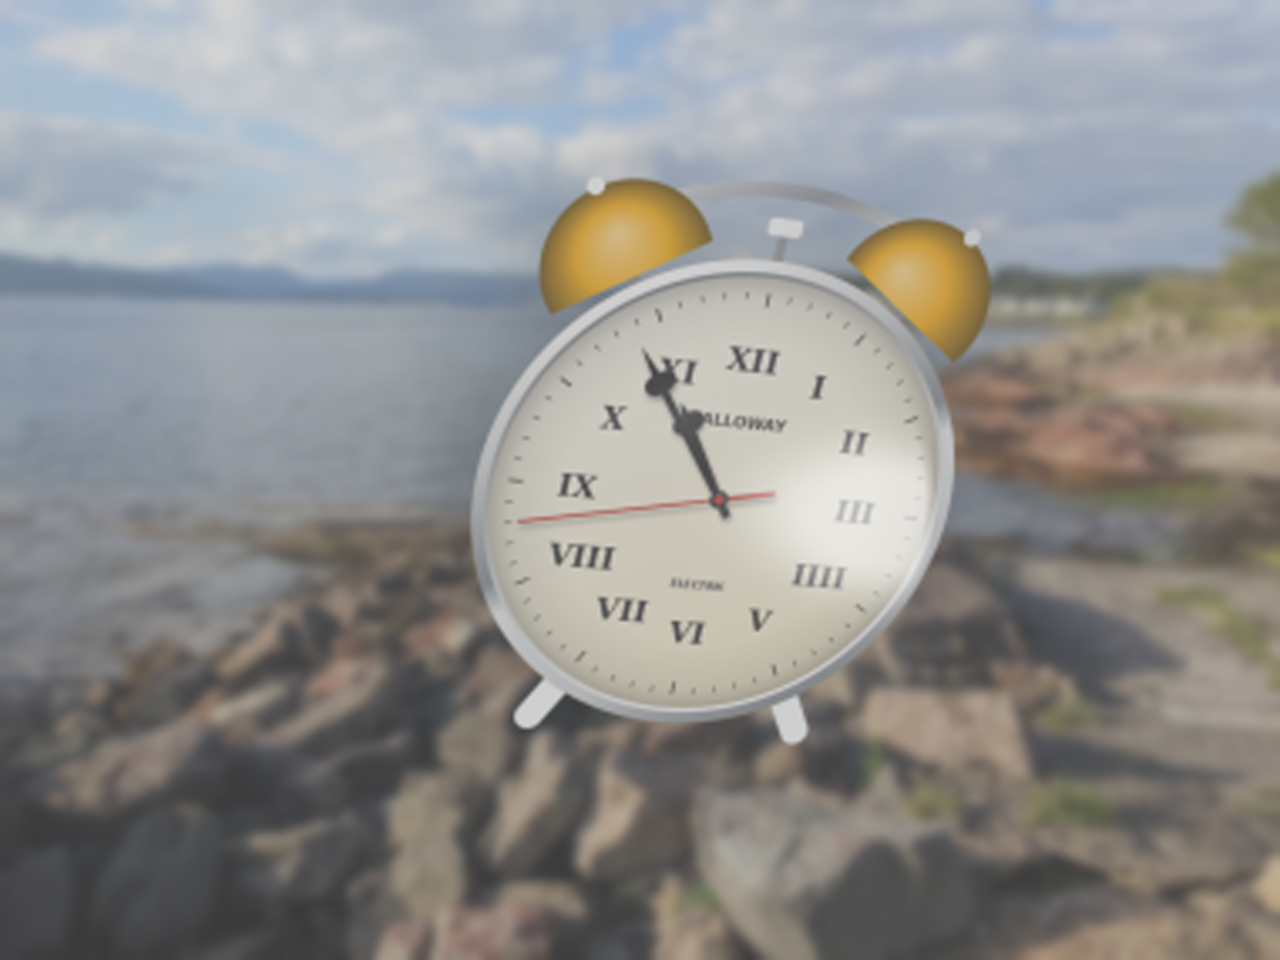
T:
10.53.43
